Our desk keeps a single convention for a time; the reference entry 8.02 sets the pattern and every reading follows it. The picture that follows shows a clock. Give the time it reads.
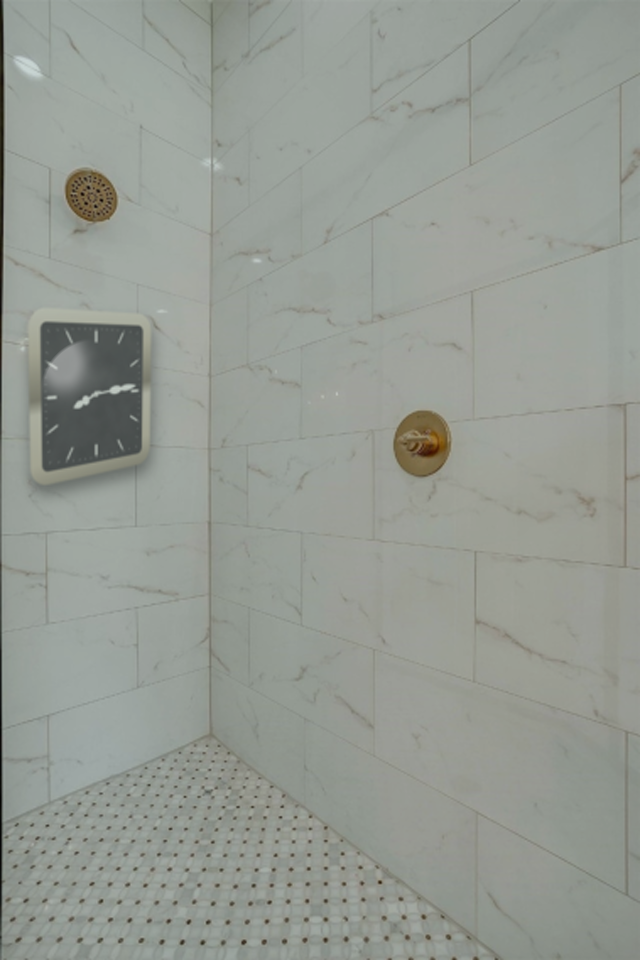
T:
8.14
